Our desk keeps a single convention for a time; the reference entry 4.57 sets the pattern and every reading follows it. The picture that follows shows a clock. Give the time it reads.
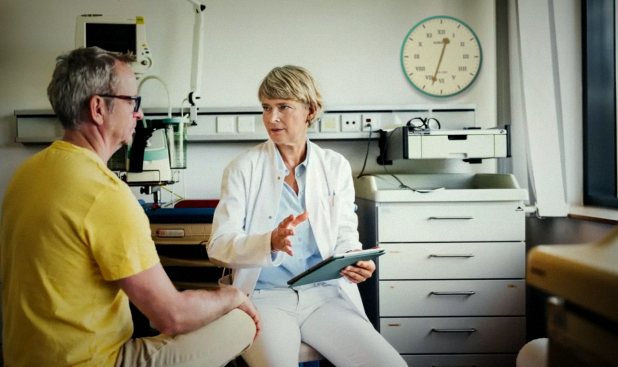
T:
12.33
